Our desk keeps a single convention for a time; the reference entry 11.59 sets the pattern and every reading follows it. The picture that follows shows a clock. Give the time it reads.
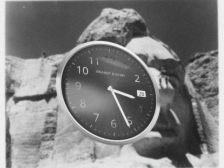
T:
3.26
